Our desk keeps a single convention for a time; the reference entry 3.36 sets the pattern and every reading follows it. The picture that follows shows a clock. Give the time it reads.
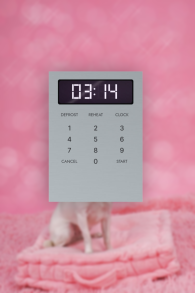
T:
3.14
